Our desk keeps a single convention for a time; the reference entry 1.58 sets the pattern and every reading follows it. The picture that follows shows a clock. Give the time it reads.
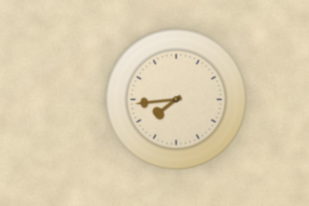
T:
7.44
